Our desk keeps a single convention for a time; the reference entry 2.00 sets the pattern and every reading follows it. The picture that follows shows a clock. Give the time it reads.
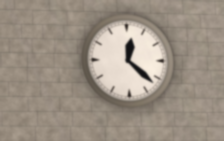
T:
12.22
